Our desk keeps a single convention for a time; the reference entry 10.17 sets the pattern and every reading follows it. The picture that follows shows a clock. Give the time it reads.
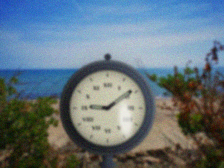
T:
9.09
